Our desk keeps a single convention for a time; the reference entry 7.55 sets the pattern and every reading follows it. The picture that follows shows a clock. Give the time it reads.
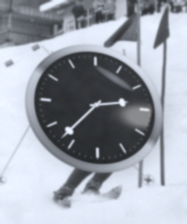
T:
2.37
